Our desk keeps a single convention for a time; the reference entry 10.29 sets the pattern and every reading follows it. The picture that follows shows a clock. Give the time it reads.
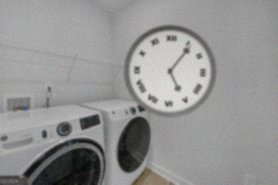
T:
5.06
